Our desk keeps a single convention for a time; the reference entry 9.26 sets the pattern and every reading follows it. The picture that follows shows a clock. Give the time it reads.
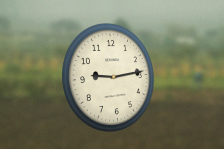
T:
9.14
